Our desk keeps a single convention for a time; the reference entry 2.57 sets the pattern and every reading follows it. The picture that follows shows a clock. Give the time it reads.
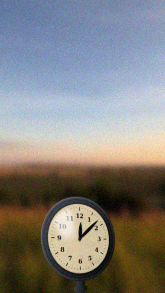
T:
12.08
